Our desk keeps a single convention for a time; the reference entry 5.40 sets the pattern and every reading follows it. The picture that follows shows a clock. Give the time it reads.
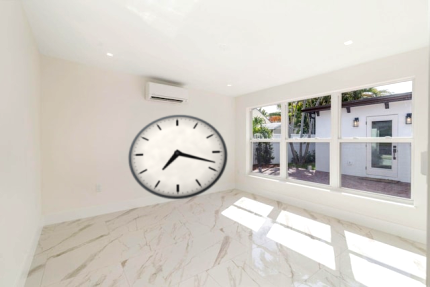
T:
7.18
